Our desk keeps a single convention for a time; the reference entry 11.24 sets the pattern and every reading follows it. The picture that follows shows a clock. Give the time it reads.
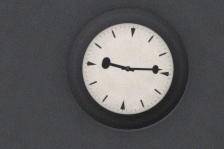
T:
9.14
